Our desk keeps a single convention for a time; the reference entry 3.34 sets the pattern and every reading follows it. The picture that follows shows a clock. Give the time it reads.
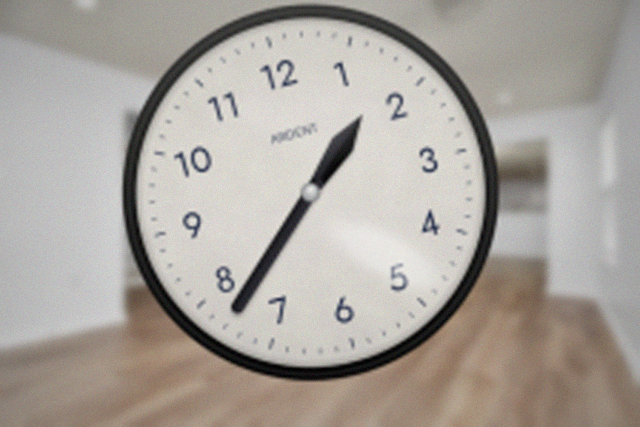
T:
1.38
